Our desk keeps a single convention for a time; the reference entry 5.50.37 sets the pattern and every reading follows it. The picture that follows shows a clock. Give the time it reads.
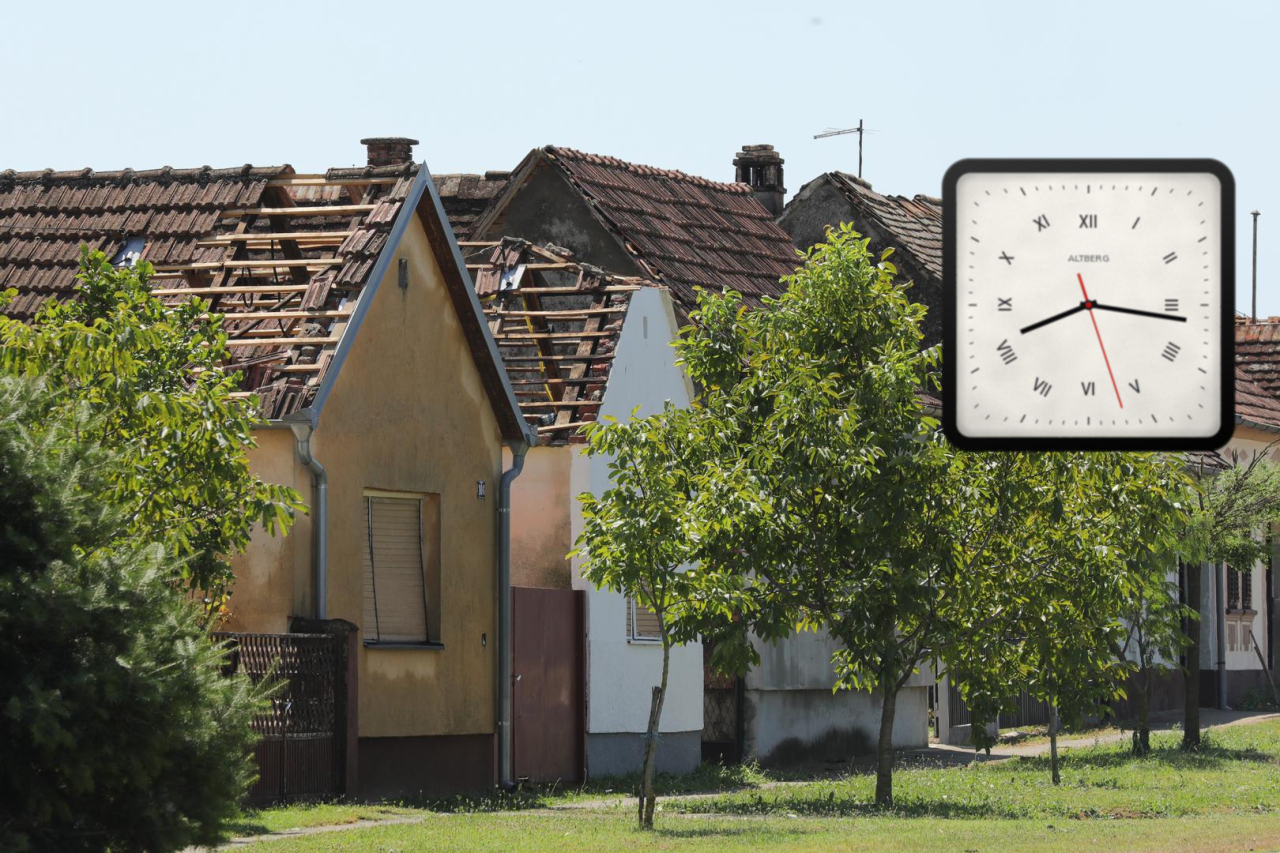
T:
8.16.27
